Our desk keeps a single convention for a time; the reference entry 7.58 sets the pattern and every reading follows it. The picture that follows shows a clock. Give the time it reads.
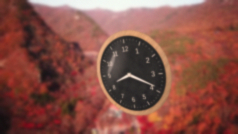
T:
8.19
